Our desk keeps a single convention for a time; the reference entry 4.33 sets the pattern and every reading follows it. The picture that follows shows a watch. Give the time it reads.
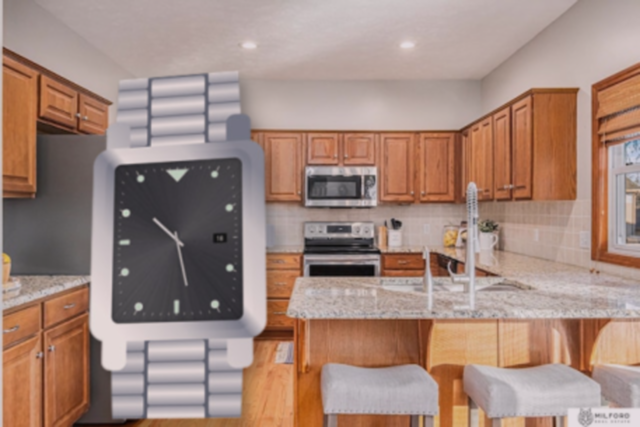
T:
10.28
